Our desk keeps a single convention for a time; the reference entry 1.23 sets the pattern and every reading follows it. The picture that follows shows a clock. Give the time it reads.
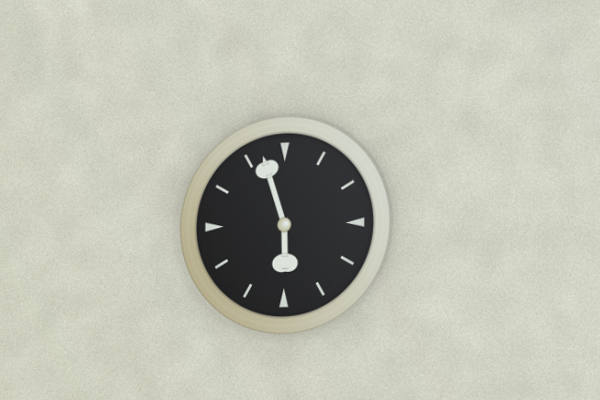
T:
5.57
